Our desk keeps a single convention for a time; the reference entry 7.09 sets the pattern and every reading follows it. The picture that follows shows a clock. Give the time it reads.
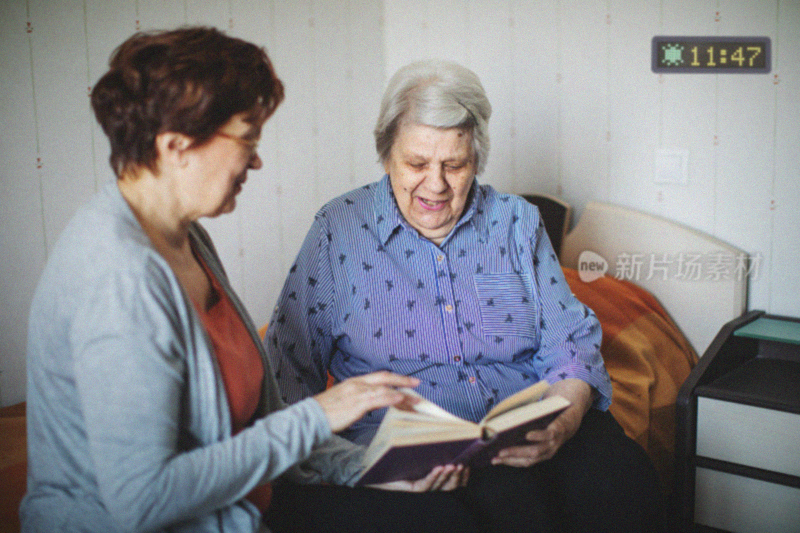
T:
11.47
